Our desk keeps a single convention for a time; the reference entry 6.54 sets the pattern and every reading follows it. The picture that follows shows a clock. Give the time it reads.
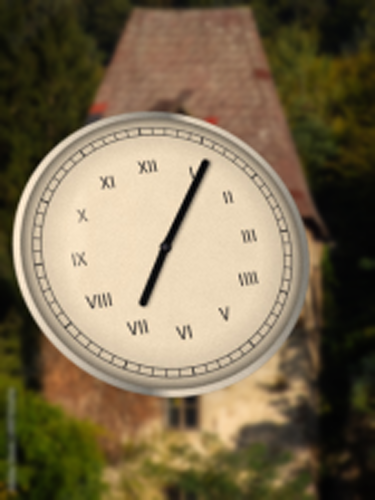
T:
7.06
